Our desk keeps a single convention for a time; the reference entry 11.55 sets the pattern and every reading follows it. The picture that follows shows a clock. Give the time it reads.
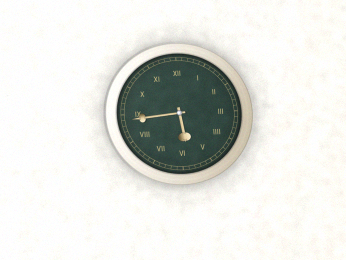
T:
5.44
